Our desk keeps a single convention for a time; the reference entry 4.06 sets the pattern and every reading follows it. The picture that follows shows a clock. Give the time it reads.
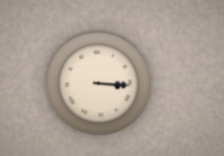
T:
3.16
